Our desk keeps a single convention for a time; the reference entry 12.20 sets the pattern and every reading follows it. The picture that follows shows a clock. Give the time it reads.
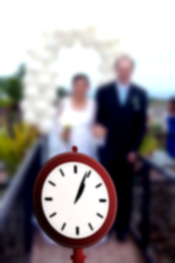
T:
1.04
